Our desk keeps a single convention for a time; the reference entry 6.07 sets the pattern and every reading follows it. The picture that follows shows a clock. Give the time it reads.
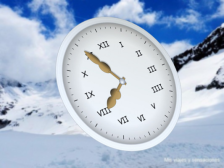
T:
7.55
